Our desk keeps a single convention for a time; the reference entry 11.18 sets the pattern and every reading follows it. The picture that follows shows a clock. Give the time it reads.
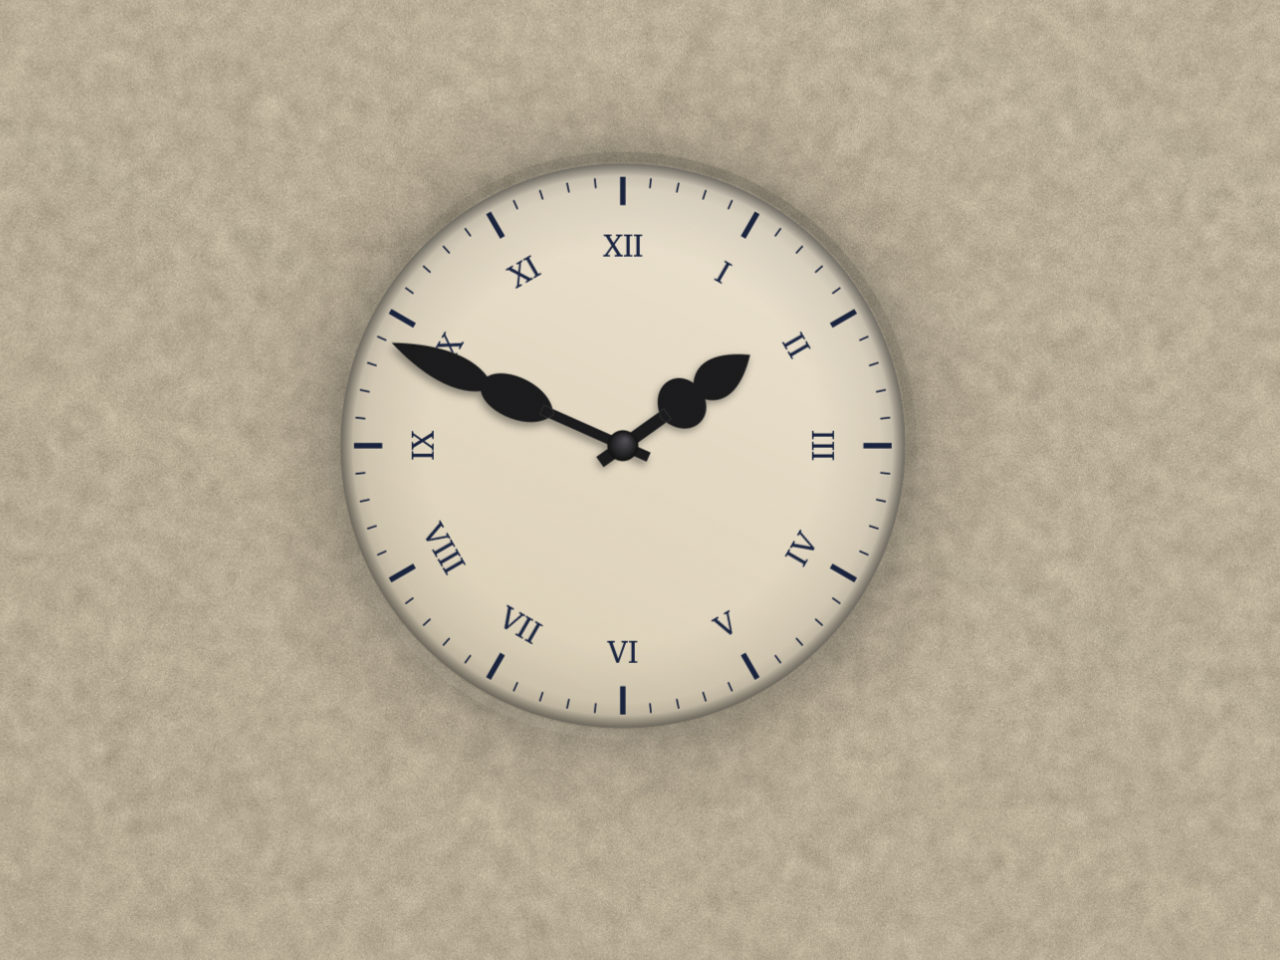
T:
1.49
